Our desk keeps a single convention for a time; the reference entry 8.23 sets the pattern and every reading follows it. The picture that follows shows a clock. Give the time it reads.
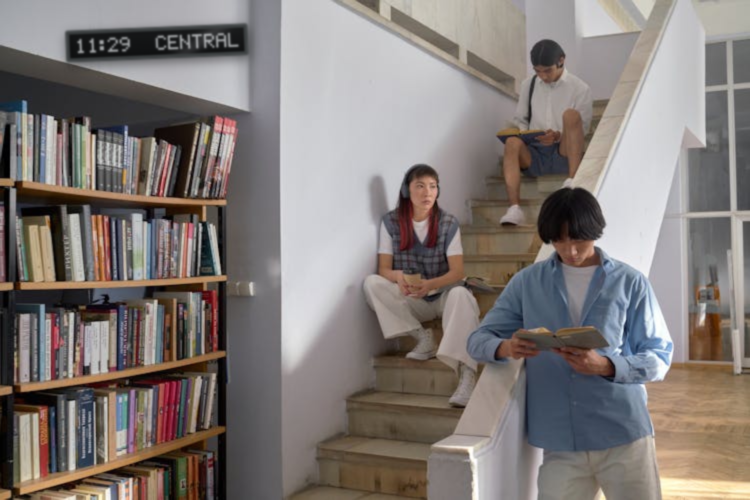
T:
11.29
